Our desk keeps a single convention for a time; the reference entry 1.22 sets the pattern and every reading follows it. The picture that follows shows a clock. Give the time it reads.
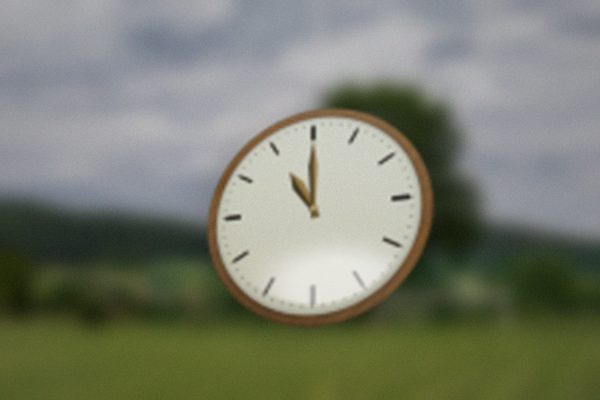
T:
11.00
